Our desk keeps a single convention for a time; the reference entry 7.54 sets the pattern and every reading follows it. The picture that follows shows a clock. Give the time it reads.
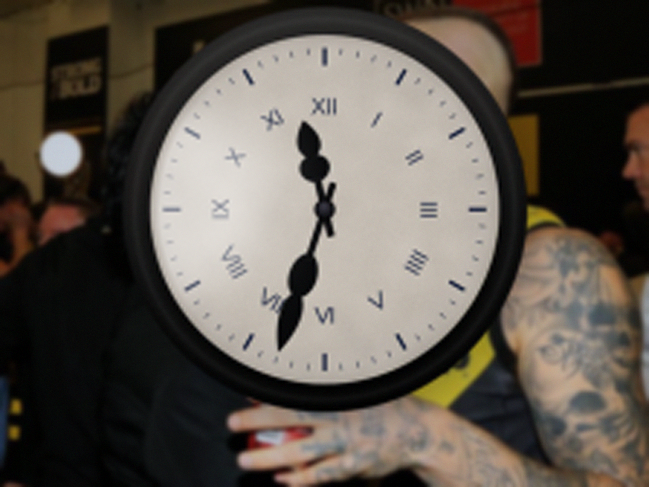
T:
11.33
